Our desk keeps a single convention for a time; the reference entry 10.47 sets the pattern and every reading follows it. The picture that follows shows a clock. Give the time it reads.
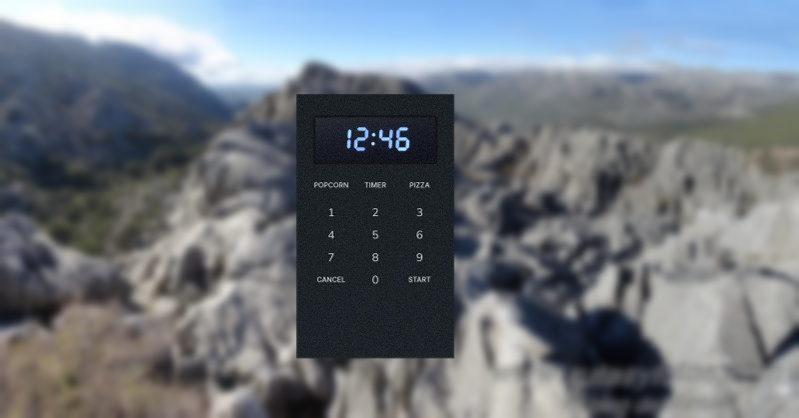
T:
12.46
